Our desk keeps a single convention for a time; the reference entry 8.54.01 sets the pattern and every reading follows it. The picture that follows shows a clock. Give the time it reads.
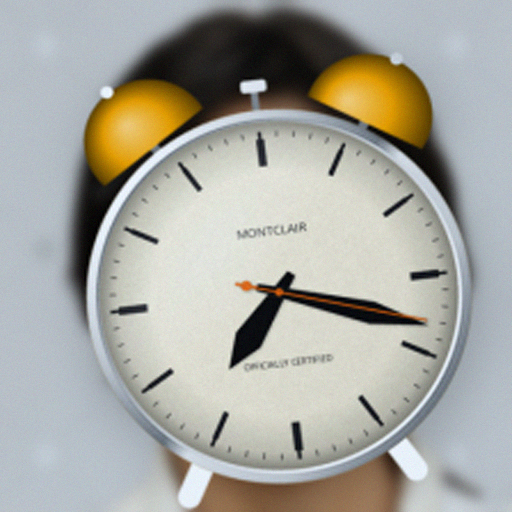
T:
7.18.18
